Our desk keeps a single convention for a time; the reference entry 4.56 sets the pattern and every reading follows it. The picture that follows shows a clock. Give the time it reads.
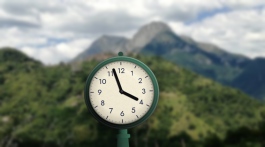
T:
3.57
